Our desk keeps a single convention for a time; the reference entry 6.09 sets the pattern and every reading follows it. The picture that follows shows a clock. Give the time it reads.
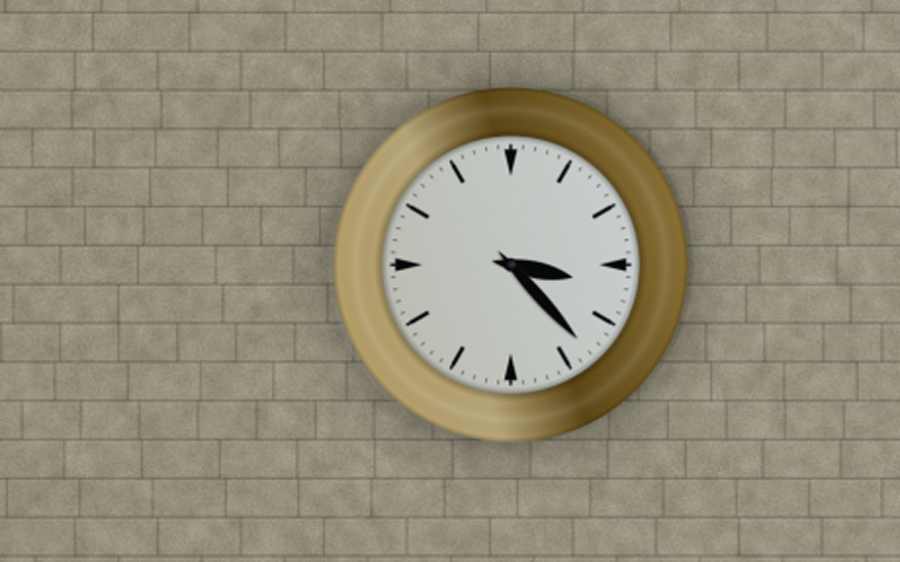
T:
3.23
